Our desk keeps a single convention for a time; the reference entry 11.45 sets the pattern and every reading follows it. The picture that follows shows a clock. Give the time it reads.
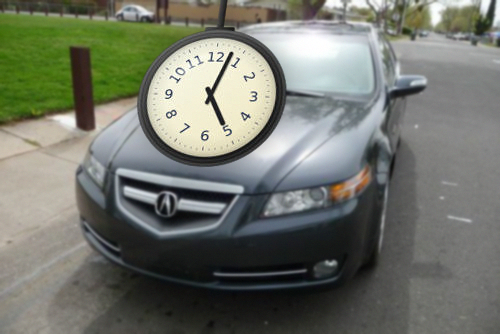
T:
5.03
